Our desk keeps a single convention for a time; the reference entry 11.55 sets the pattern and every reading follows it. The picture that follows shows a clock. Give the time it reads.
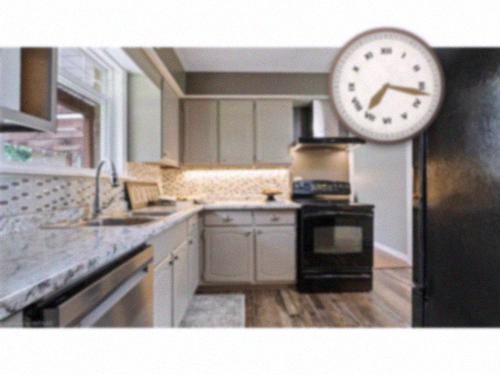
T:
7.17
